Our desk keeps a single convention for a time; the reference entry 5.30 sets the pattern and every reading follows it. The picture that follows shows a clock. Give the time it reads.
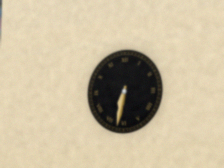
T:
6.32
